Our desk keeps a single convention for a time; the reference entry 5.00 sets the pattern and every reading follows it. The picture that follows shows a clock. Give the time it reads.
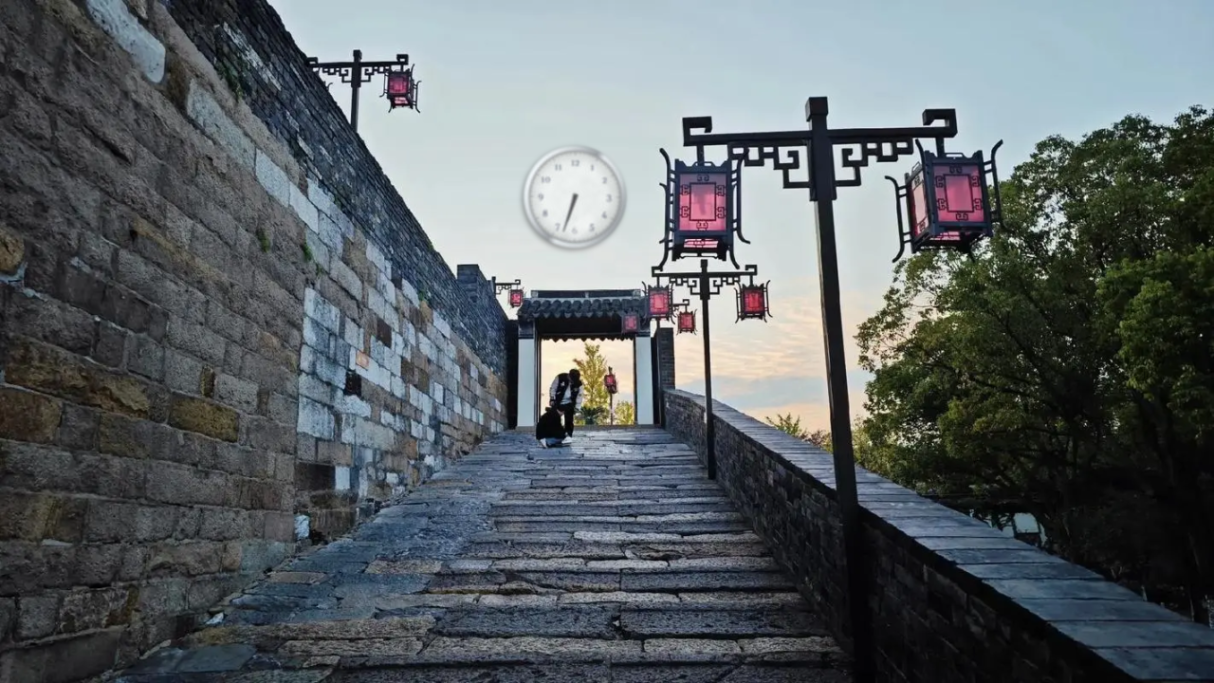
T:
6.33
